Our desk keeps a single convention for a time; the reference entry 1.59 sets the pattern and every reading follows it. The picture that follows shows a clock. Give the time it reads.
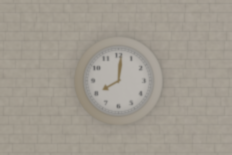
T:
8.01
